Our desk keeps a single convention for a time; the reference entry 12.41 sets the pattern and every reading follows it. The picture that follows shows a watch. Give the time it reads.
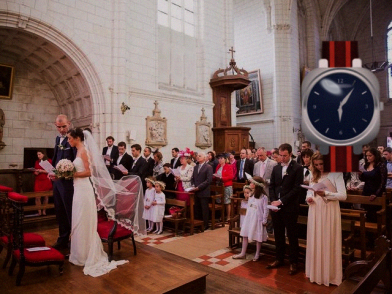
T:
6.06
